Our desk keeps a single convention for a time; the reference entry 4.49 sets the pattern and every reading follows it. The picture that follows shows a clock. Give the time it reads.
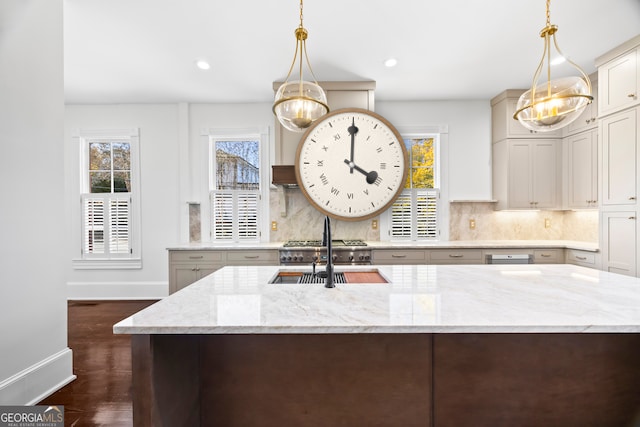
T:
4.00
